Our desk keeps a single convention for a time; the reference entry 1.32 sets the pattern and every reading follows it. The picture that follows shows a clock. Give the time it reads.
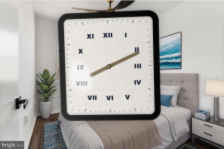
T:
8.11
